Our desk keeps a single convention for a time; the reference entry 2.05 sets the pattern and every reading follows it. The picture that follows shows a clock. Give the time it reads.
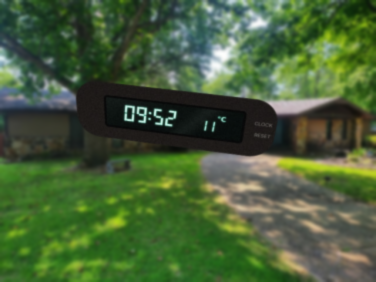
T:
9.52
